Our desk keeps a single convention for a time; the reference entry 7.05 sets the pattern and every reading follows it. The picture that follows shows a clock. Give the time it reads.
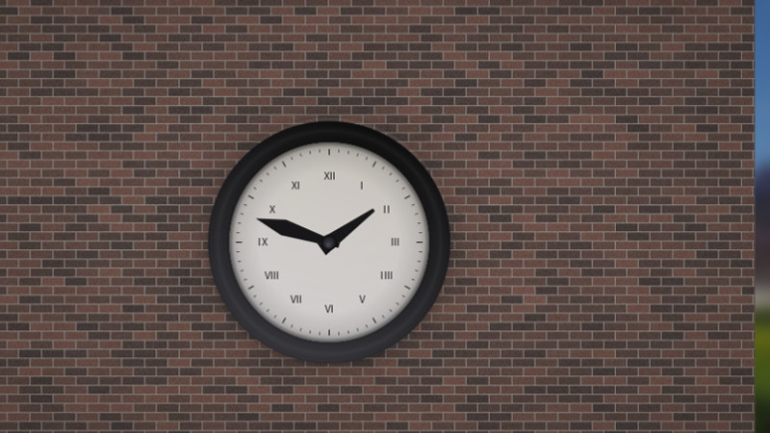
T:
1.48
